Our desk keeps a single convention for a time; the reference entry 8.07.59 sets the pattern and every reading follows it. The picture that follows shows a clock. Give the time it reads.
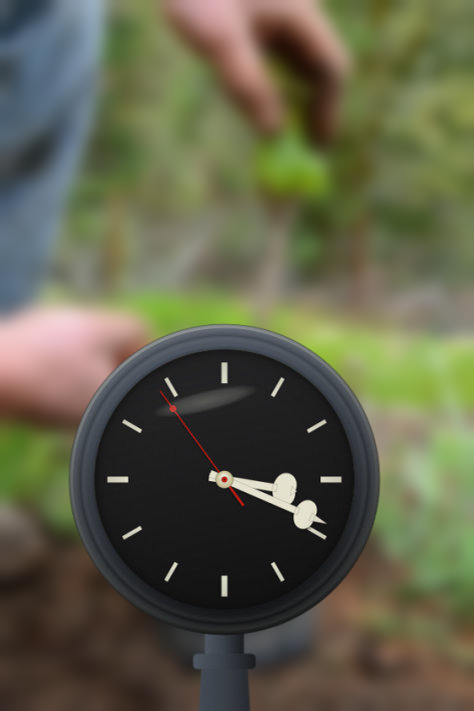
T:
3.18.54
